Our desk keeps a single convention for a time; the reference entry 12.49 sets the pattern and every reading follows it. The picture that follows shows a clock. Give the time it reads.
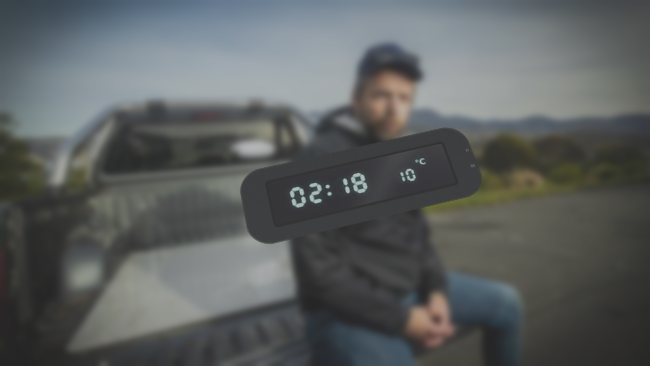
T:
2.18
